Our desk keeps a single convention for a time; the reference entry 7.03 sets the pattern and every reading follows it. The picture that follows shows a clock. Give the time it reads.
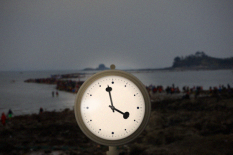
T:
3.58
